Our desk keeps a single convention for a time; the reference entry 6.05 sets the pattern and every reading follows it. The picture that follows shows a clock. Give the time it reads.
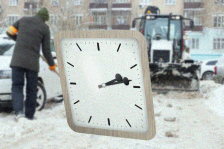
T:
2.13
